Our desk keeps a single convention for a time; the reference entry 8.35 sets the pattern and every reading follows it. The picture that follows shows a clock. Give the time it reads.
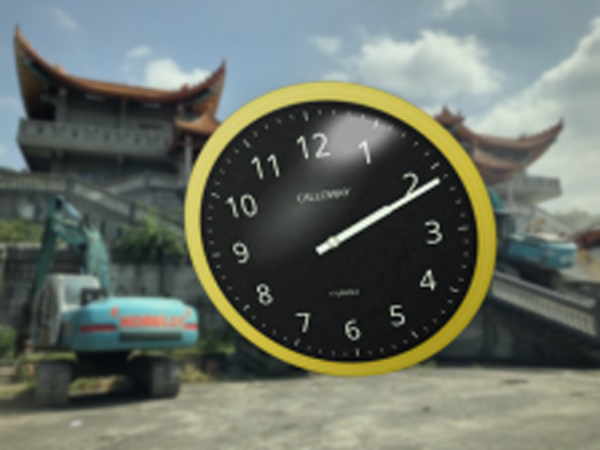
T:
2.11
